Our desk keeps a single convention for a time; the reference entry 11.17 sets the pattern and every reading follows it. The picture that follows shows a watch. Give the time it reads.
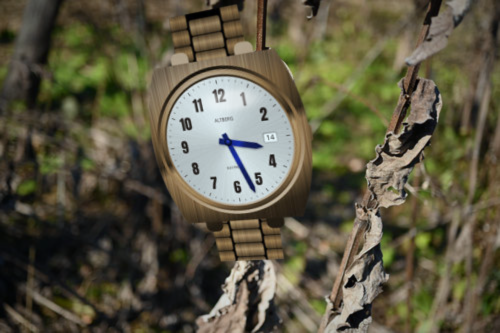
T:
3.27
